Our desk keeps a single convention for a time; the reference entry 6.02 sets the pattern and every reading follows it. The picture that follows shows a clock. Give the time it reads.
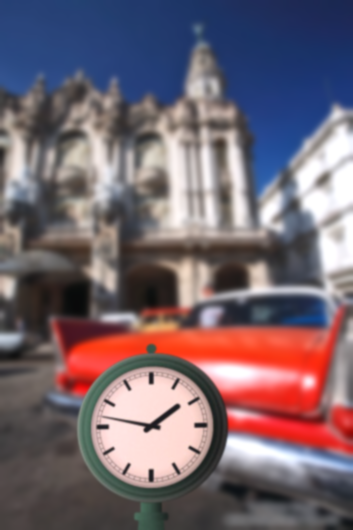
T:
1.47
